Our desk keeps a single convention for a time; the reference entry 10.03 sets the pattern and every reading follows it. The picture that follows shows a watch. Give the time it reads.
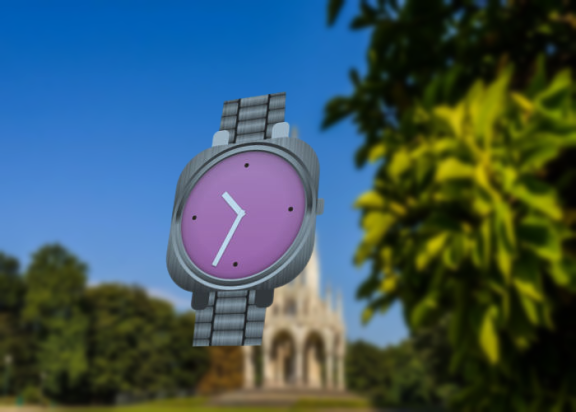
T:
10.34
